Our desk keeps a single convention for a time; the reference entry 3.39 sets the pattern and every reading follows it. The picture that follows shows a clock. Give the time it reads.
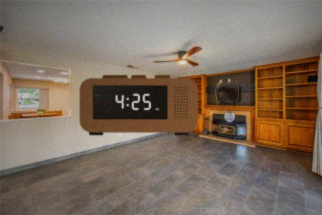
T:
4.25
